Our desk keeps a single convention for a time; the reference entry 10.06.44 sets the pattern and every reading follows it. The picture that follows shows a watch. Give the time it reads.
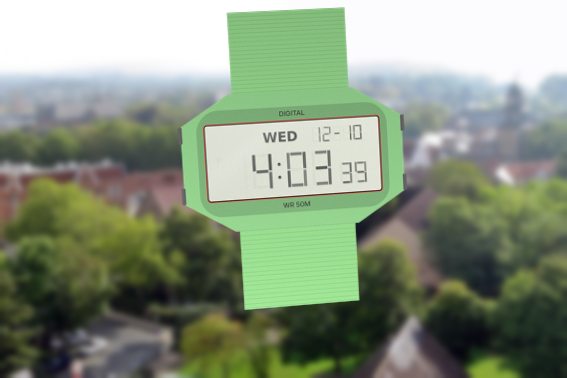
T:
4.03.39
